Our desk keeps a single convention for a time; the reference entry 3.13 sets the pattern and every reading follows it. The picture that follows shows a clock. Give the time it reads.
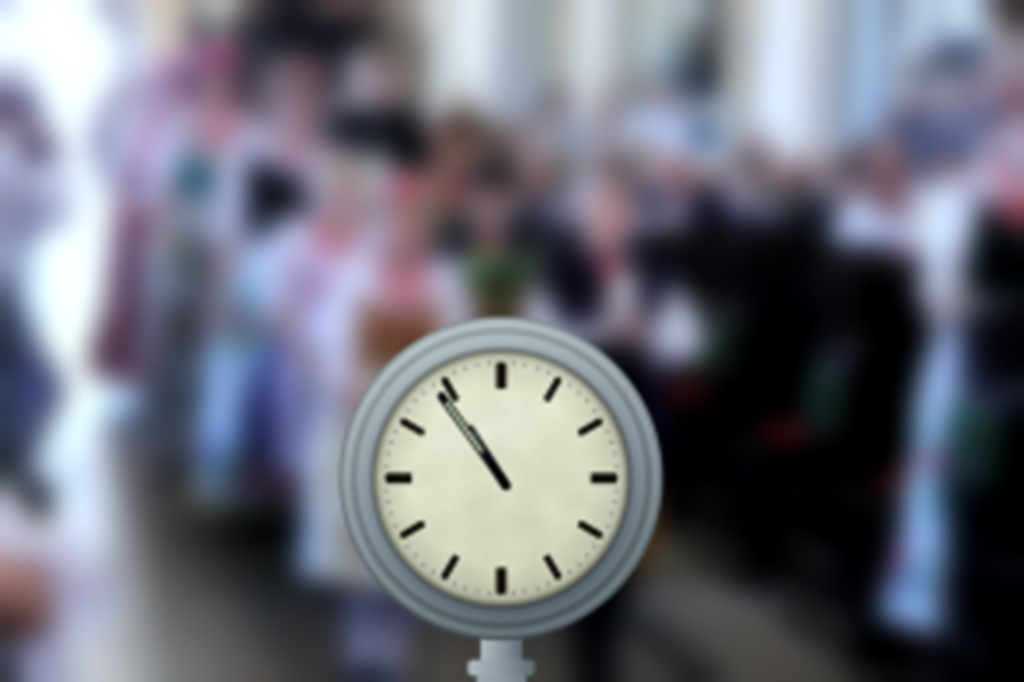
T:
10.54
